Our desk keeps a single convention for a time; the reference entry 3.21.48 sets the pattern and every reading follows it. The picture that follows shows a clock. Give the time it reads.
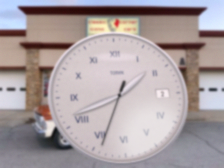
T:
1.41.34
